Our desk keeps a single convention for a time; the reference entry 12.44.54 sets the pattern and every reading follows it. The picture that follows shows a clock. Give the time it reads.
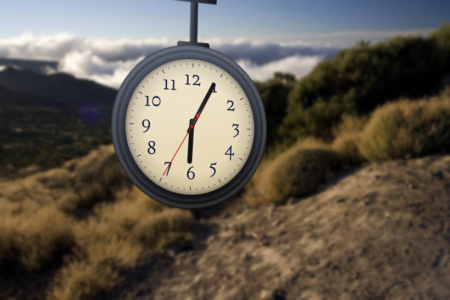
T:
6.04.35
